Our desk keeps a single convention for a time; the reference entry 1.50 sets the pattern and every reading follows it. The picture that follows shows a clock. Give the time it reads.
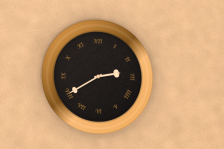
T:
2.40
